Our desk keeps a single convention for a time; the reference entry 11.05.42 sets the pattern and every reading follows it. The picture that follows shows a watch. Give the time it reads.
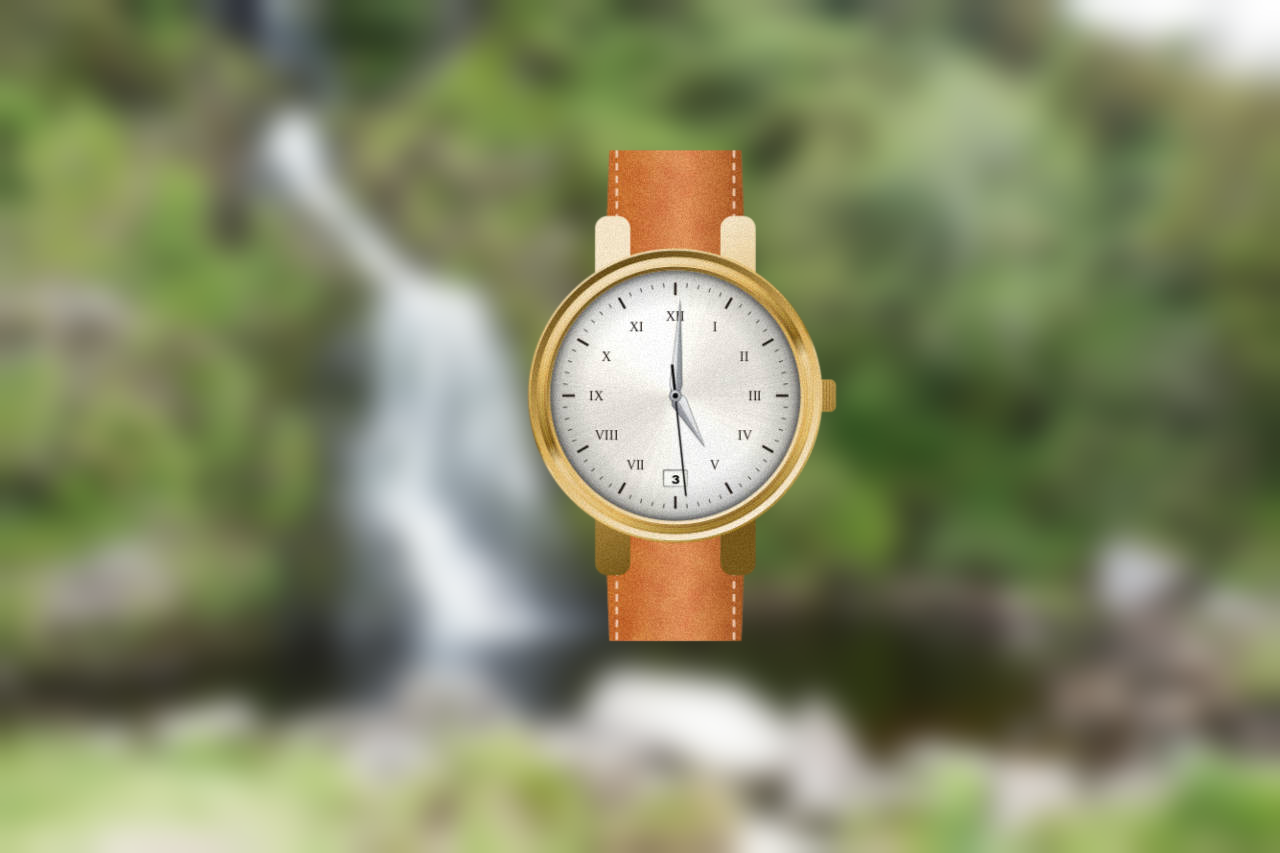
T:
5.00.29
